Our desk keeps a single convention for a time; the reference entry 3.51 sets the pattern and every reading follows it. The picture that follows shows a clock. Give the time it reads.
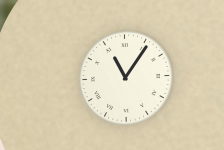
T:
11.06
